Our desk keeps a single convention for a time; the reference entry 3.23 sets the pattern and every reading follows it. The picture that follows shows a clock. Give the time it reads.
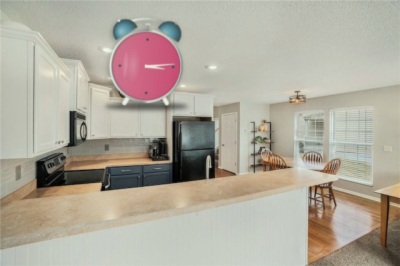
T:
3.14
